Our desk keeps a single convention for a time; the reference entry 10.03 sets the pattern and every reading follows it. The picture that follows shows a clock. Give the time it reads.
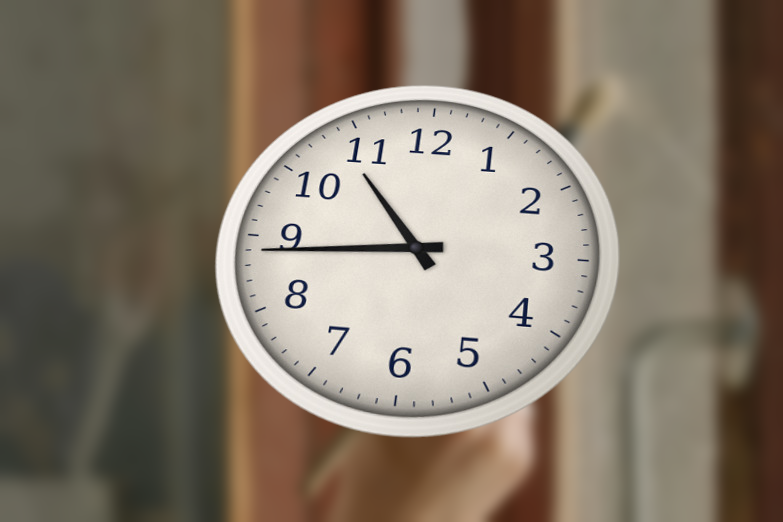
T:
10.44
